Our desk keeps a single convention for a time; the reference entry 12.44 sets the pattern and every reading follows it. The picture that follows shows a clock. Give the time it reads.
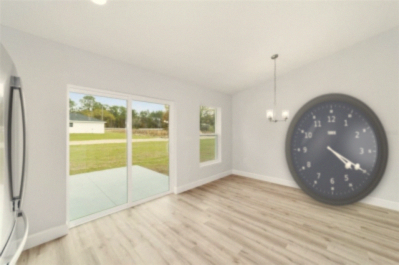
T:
4.20
